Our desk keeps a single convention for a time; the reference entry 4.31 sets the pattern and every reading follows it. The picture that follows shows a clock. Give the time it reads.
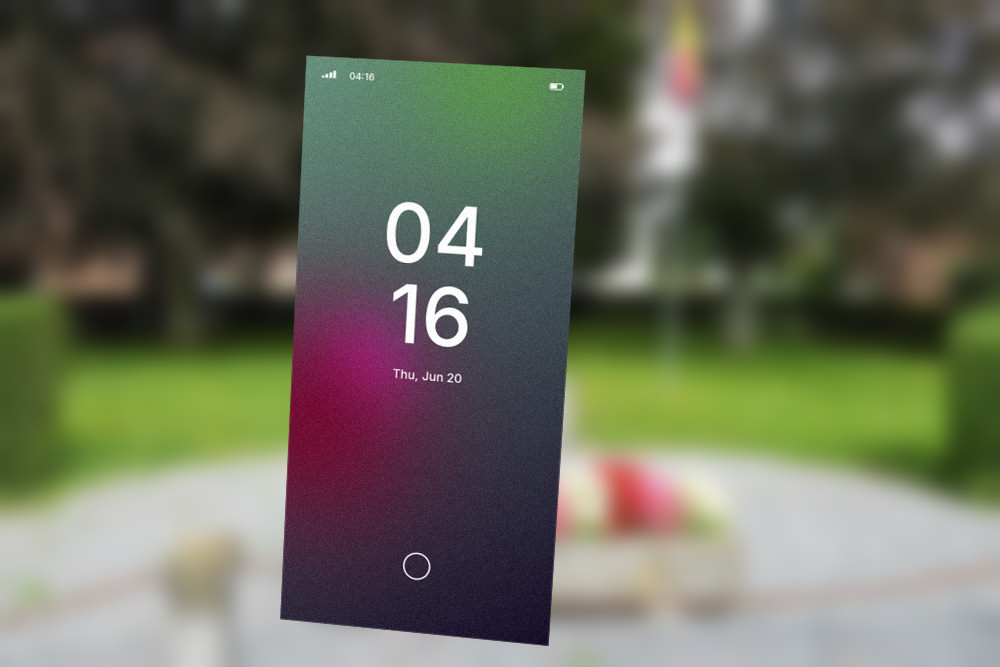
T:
4.16
